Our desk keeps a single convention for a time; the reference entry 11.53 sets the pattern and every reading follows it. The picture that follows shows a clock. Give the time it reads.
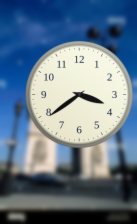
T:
3.39
